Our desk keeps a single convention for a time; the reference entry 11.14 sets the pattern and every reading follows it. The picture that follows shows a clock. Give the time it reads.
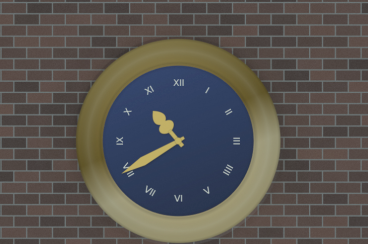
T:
10.40
